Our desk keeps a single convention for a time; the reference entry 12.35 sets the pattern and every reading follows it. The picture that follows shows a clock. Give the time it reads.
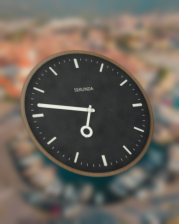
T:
6.47
